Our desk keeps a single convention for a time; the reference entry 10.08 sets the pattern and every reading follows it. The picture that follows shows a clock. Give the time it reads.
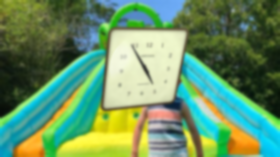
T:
4.54
